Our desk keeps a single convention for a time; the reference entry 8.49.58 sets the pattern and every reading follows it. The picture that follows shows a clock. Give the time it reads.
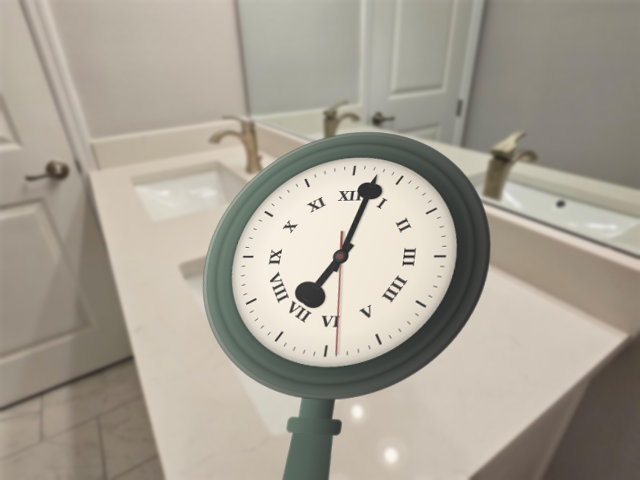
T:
7.02.29
